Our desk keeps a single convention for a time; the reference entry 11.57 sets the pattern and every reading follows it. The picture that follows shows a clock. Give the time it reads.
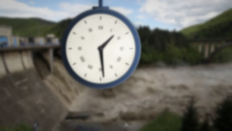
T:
1.29
